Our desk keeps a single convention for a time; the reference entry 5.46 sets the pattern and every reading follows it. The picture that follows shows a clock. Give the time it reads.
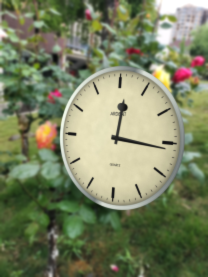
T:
12.16
